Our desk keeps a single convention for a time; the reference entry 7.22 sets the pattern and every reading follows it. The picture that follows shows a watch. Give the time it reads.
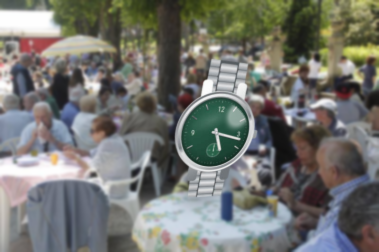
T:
5.17
